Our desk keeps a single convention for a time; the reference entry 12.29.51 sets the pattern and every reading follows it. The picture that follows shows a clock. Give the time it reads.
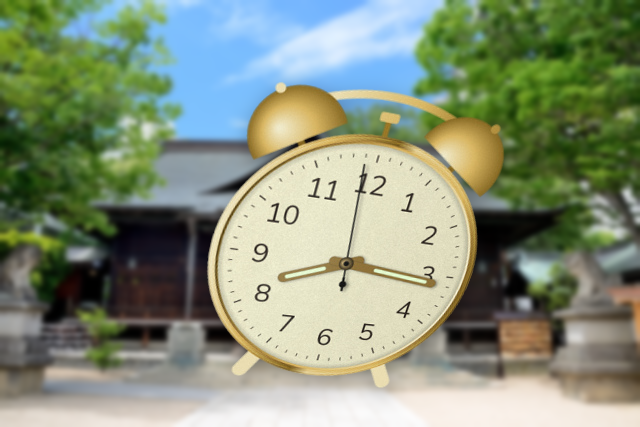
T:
8.15.59
